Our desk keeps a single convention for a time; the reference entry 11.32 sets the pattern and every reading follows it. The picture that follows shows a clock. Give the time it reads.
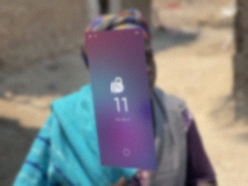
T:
3.11
